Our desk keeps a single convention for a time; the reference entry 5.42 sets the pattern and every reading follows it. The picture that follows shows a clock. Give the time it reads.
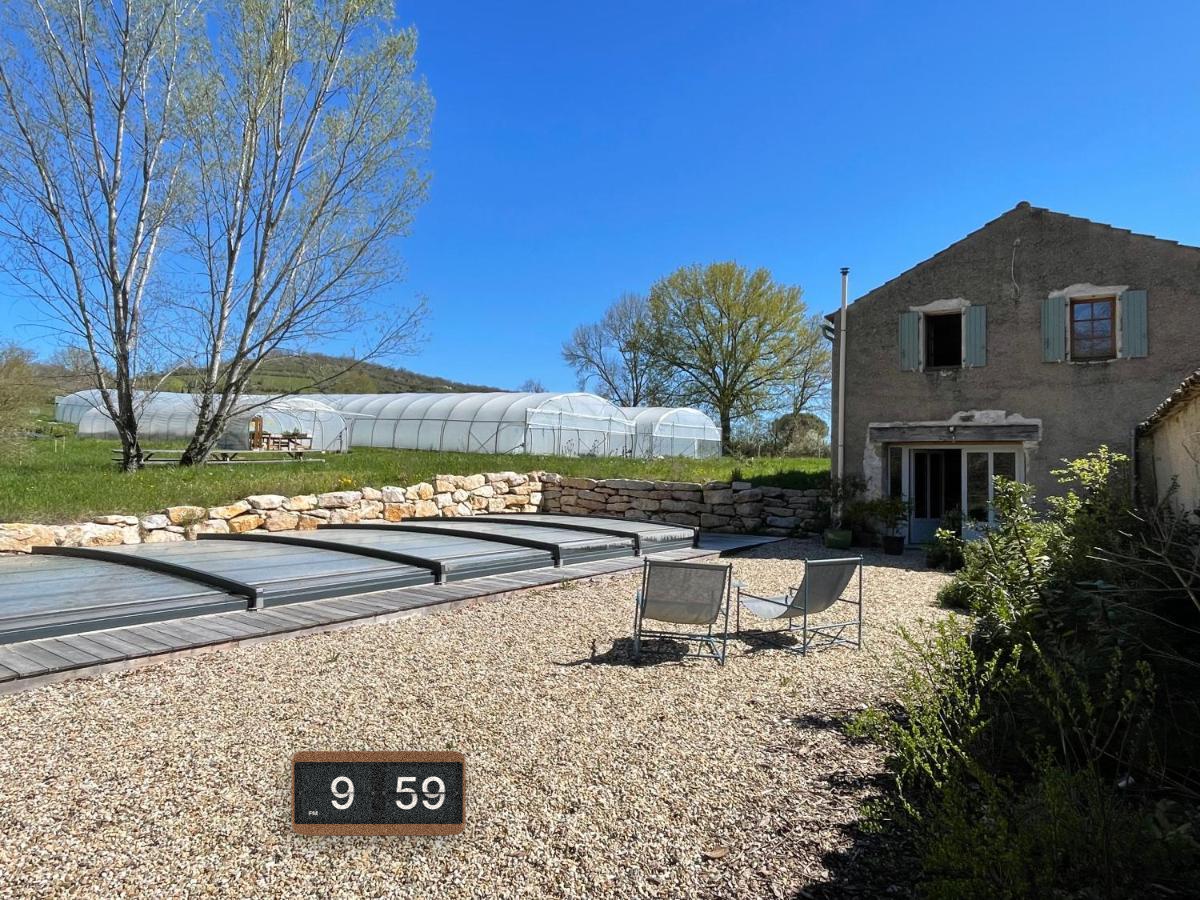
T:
9.59
